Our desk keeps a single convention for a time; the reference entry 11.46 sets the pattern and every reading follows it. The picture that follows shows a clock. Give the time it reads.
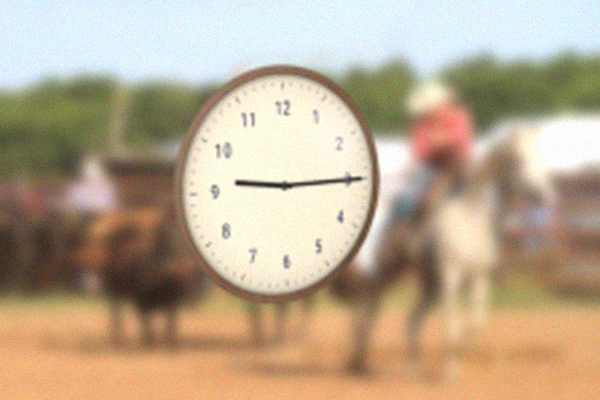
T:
9.15
